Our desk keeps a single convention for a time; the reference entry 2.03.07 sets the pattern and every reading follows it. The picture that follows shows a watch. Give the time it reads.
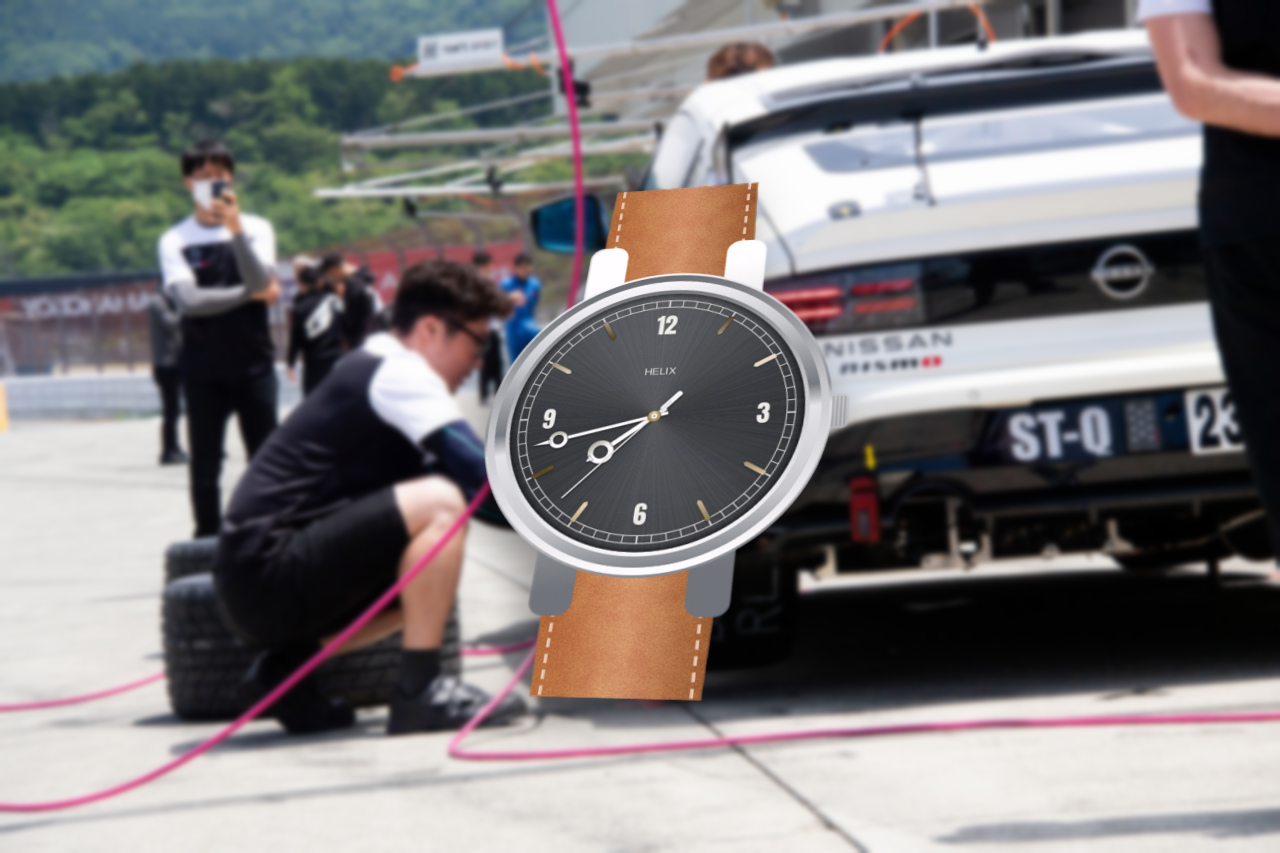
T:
7.42.37
